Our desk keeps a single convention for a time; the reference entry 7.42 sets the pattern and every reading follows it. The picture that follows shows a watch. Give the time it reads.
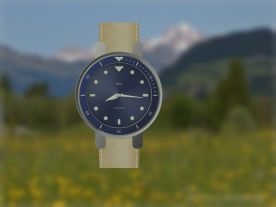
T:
8.16
